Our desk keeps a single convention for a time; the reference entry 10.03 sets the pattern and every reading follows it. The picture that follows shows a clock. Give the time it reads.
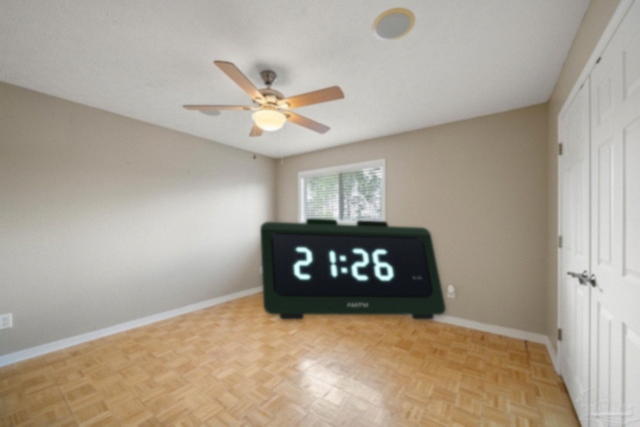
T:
21.26
